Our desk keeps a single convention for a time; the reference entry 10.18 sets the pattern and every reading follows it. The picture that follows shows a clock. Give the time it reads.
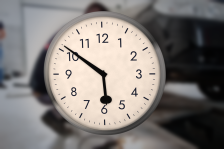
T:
5.51
